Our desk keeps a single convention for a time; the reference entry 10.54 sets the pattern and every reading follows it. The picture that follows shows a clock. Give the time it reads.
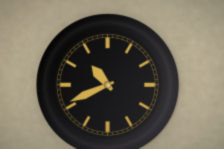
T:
10.41
